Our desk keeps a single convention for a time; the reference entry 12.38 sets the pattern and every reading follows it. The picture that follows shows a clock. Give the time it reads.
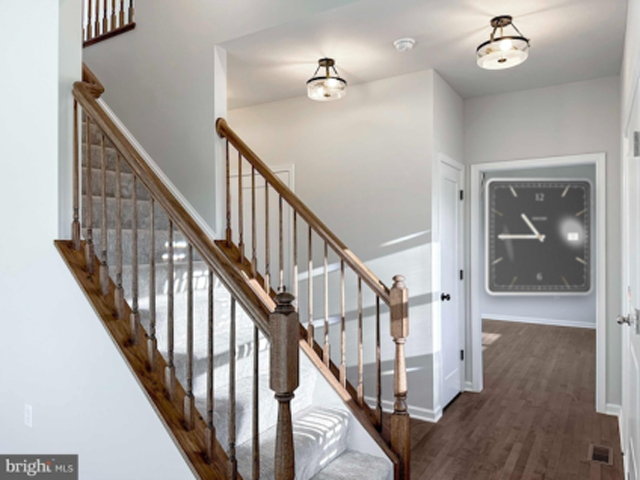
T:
10.45
